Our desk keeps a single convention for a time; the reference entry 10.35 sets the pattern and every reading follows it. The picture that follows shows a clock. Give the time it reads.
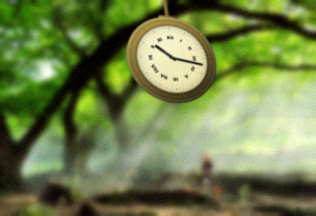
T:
10.17
